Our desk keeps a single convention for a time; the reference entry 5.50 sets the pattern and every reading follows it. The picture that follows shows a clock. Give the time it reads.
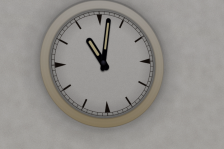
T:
11.02
